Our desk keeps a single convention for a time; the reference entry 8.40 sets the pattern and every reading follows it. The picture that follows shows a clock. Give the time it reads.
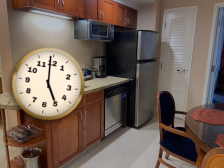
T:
4.59
